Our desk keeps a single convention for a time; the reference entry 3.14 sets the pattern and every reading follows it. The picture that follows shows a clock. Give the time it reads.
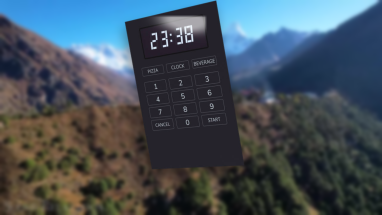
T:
23.38
